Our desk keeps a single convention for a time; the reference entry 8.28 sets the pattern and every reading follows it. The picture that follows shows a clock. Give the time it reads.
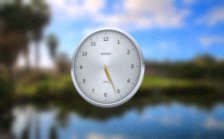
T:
5.26
